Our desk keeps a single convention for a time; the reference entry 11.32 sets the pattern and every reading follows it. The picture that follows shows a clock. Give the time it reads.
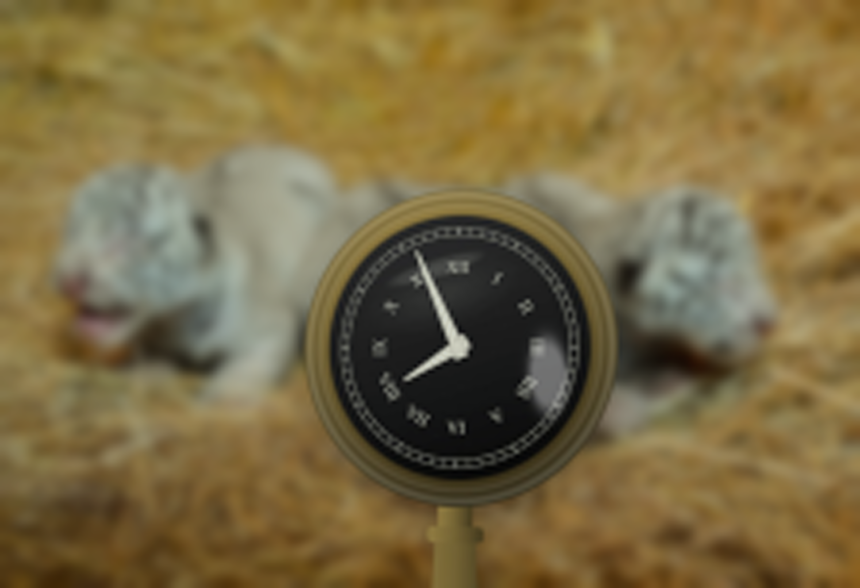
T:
7.56
